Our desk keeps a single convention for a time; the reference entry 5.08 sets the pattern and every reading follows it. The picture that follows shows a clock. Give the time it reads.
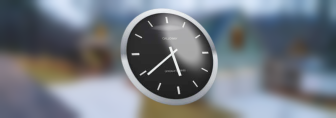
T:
5.39
